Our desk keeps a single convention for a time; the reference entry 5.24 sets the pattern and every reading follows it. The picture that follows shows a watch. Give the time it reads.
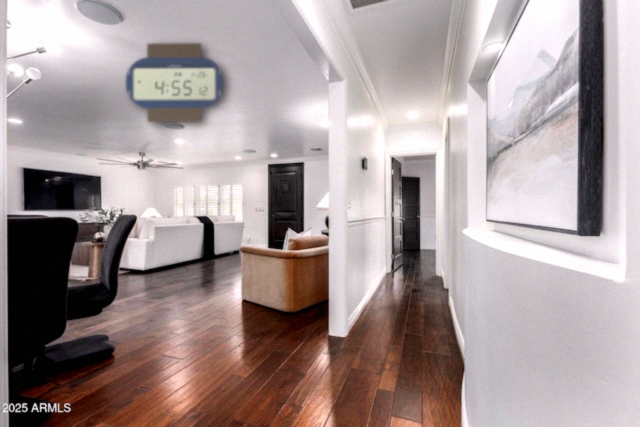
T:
4.55
